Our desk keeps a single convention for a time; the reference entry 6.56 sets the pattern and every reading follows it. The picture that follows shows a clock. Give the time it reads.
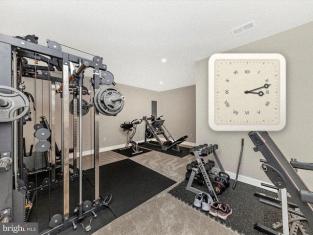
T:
3.12
